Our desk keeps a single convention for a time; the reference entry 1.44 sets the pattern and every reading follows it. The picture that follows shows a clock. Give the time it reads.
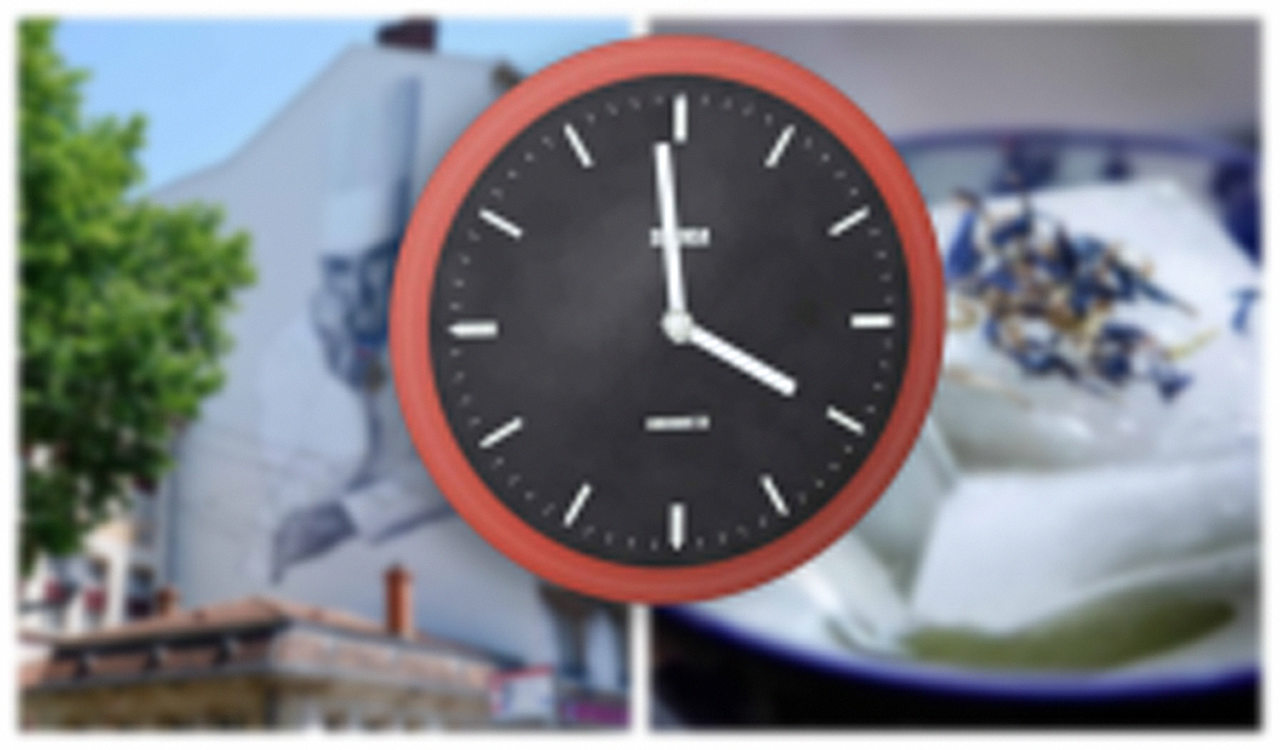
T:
3.59
